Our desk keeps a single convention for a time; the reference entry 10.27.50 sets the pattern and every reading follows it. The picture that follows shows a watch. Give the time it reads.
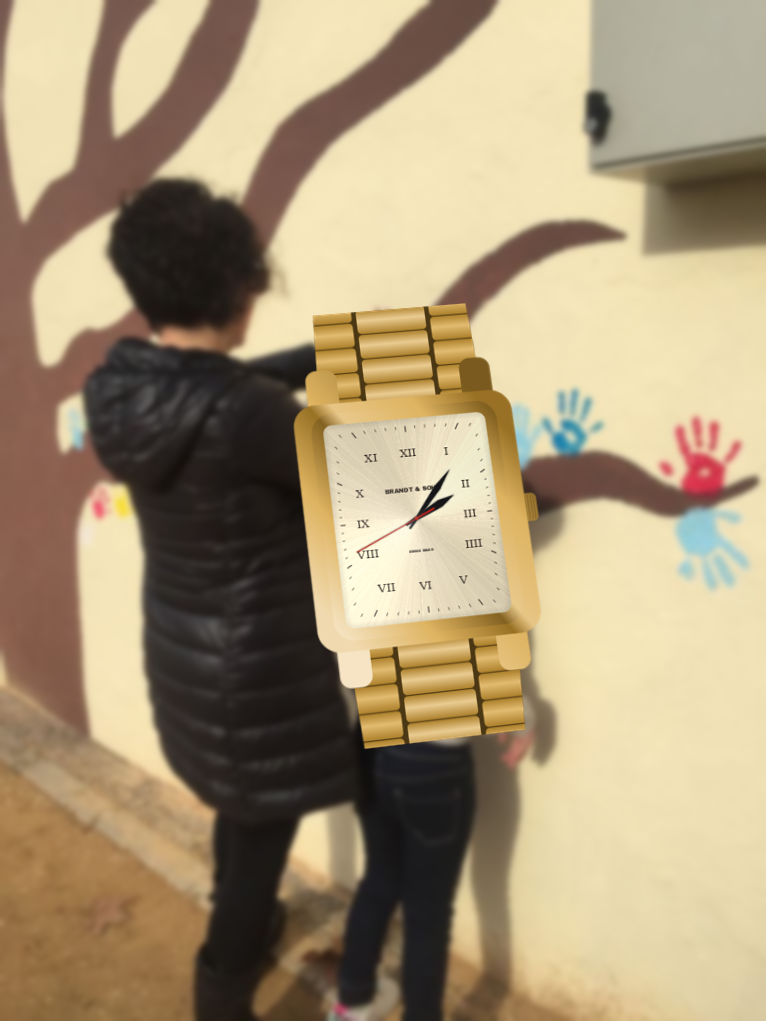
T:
2.06.41
